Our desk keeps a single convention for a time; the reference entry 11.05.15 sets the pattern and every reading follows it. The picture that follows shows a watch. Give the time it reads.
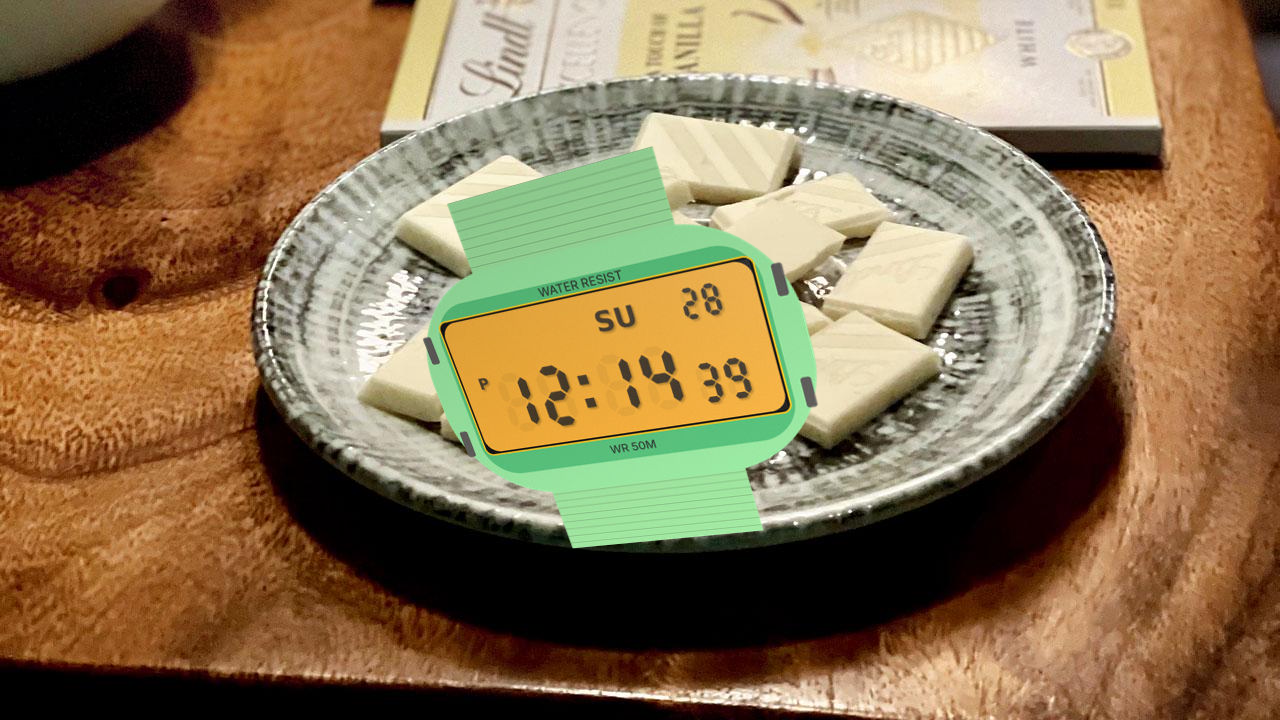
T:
12.14.39
